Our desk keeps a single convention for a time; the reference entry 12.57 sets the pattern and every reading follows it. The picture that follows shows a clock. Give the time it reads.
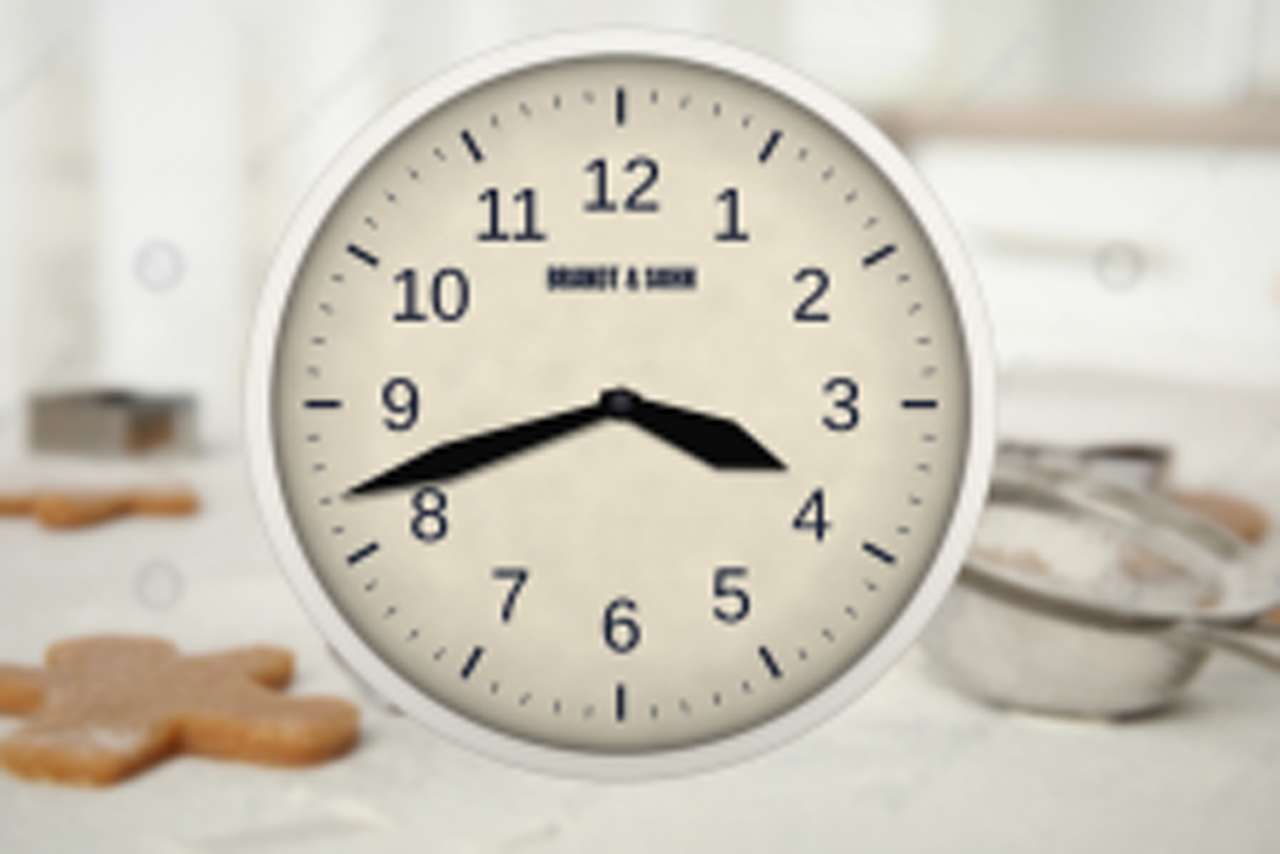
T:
3.42
